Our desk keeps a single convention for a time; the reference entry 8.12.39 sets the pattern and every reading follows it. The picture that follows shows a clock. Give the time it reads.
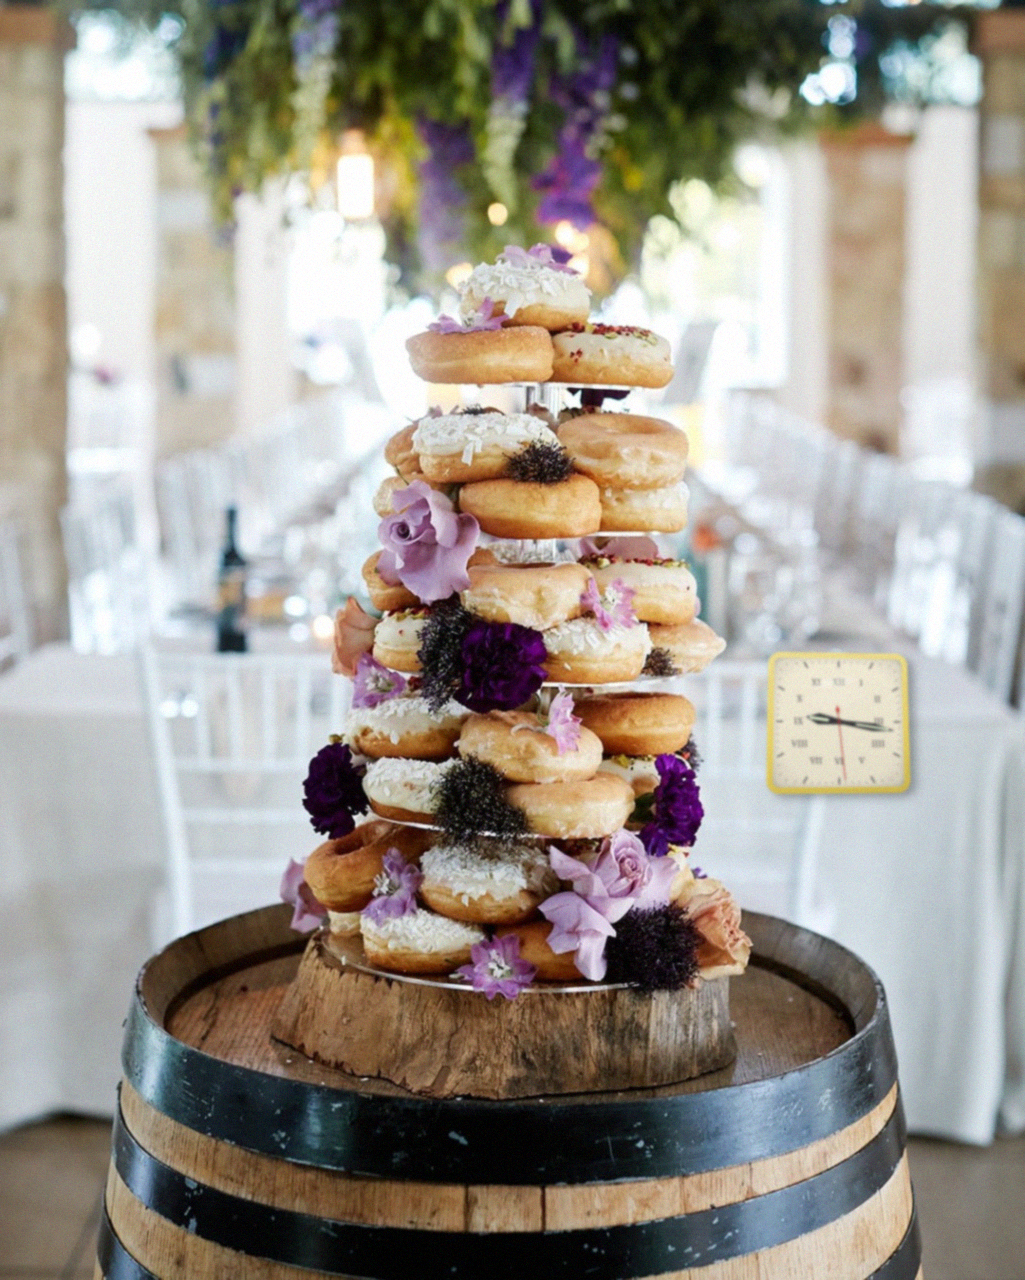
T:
9.16.29
